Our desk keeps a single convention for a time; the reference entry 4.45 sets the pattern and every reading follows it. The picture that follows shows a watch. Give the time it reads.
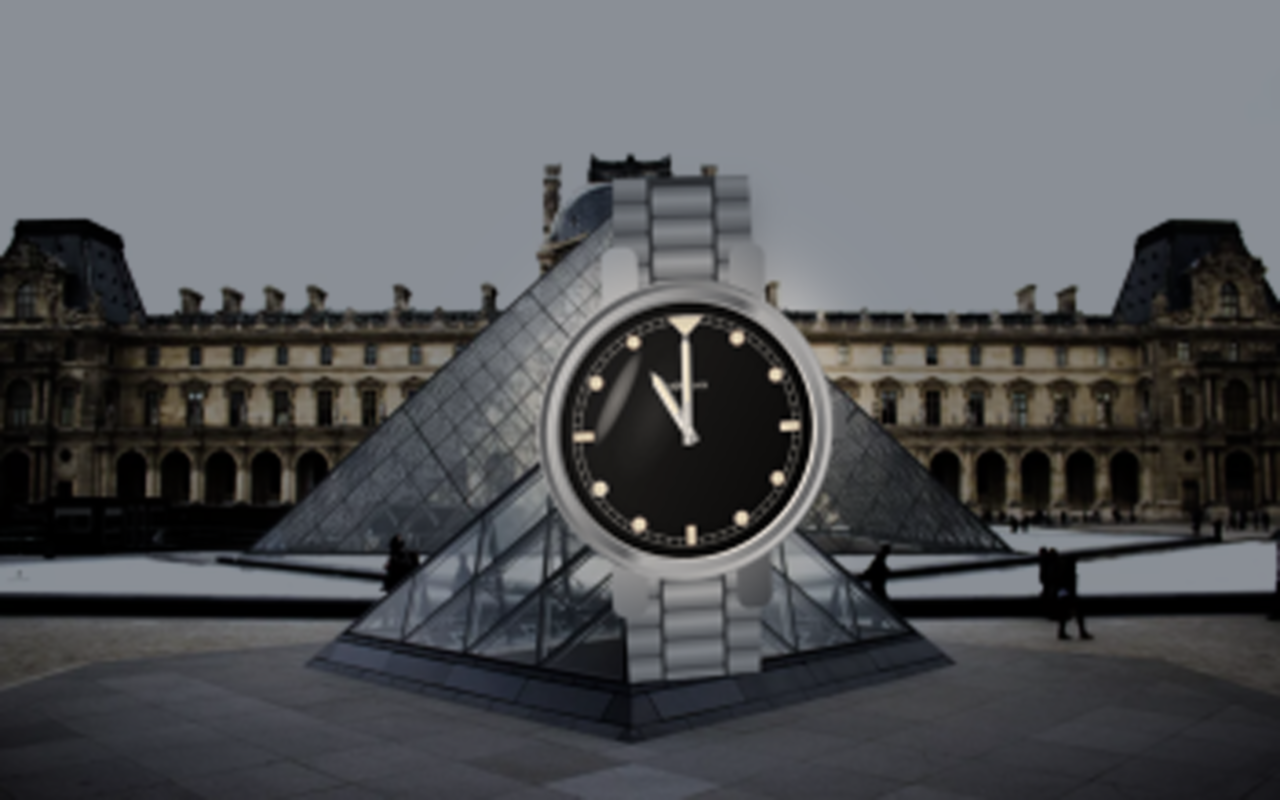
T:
11.00
